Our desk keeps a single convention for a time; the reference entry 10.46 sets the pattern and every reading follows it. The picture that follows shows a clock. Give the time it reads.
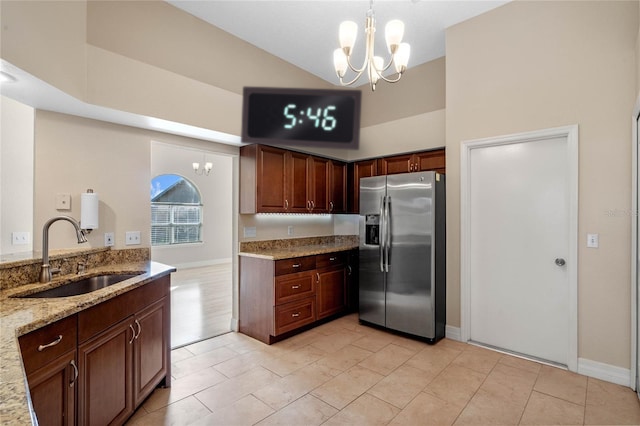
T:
5.46
